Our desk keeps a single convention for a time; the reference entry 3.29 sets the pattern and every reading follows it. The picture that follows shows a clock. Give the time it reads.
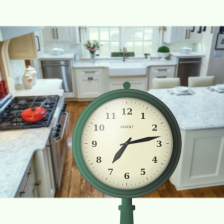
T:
7.13
